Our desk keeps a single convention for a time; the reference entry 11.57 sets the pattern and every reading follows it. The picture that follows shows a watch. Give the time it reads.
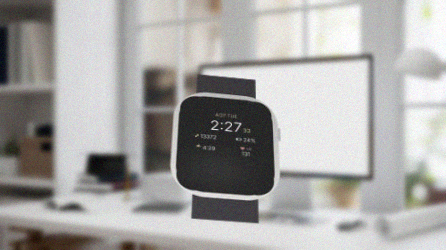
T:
2.27
